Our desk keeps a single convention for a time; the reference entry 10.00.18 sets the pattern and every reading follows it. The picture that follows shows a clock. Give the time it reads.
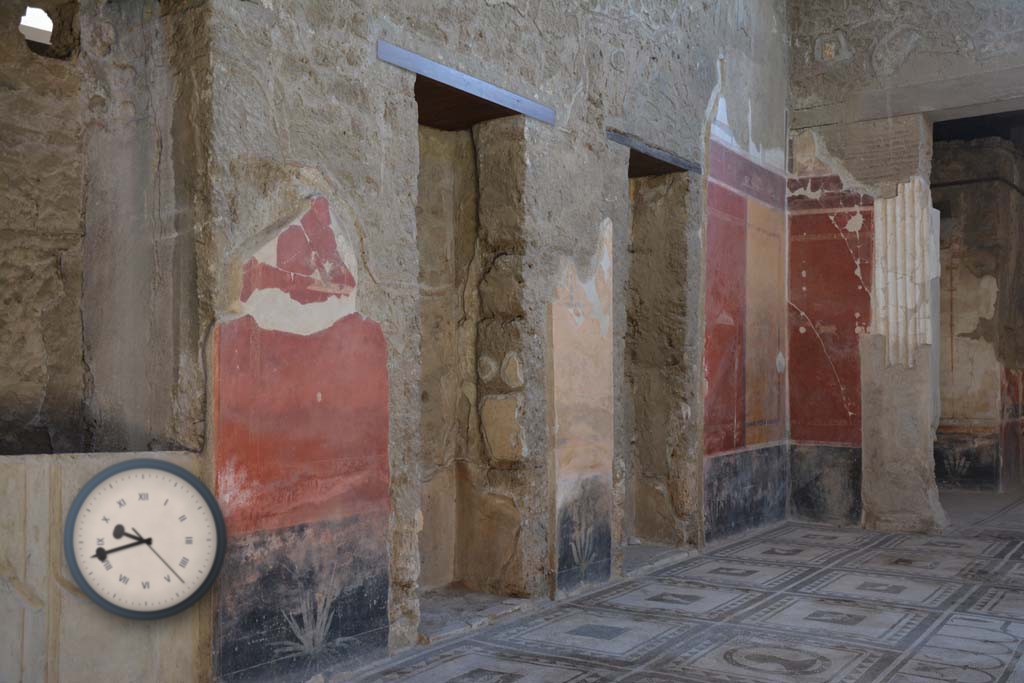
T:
9.42.23
